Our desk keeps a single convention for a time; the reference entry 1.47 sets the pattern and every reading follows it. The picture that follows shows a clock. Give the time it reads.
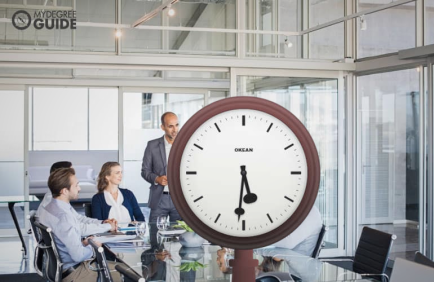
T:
5.31
